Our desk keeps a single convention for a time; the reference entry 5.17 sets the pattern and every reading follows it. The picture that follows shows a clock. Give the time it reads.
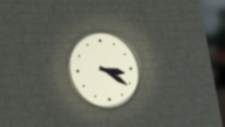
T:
3.21
